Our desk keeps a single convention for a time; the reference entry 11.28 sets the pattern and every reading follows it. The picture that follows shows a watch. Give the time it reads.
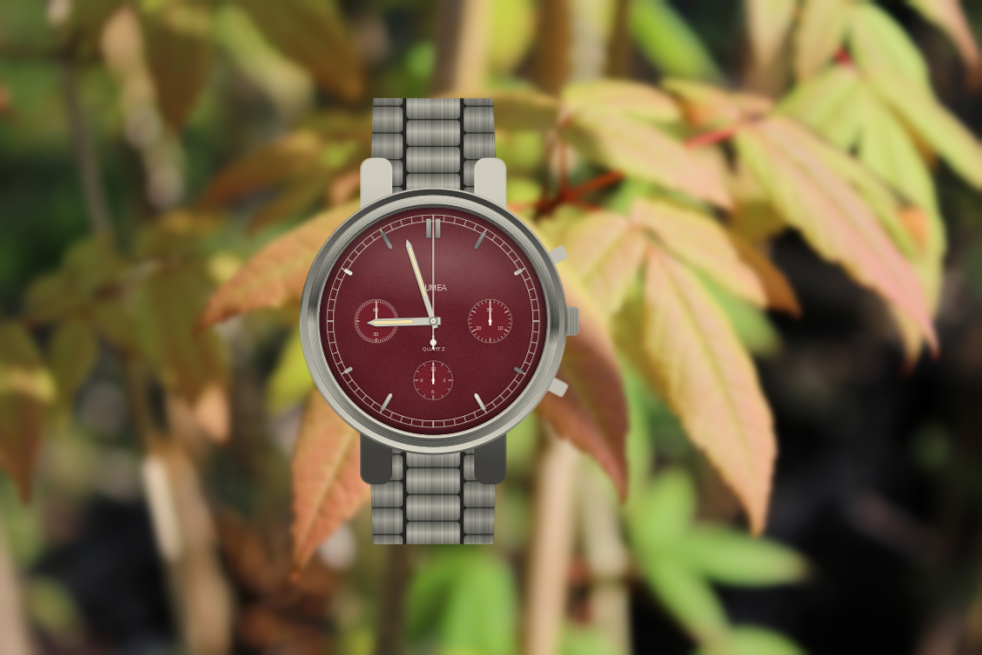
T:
8.57
